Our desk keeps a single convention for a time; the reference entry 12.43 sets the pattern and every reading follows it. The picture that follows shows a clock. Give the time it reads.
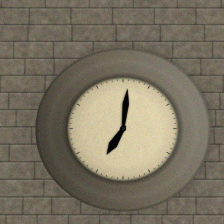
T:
7.01
